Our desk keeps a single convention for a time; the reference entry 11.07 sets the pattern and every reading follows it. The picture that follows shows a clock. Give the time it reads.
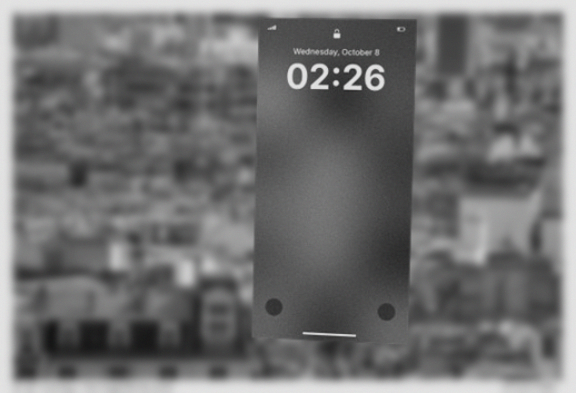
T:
2.26
